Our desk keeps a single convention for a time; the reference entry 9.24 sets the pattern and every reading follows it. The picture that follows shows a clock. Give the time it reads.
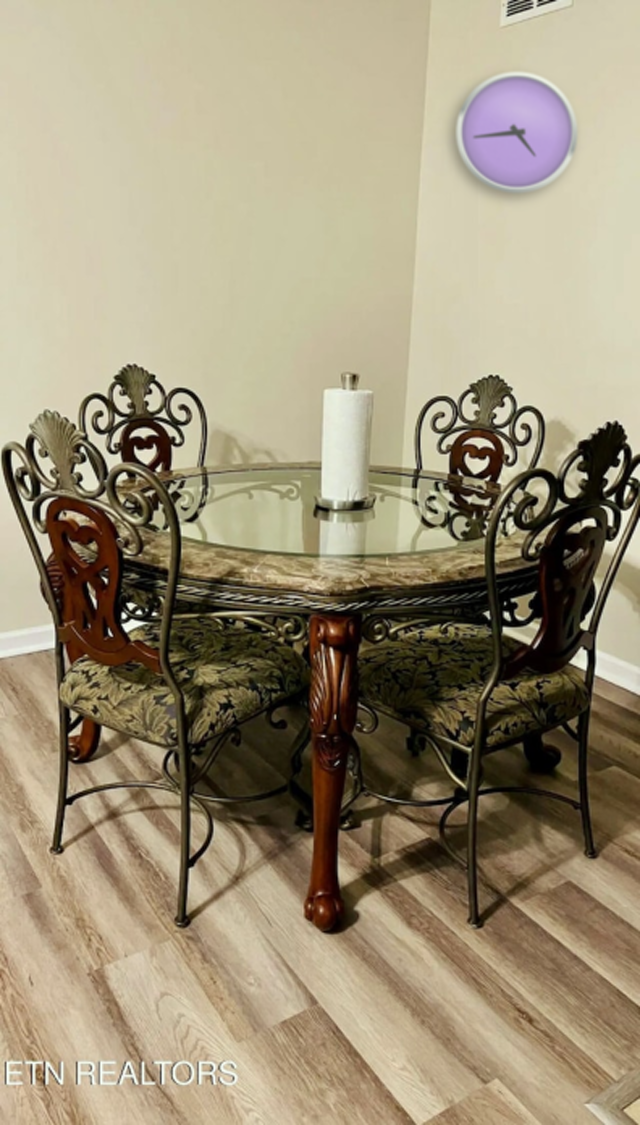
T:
4.44
